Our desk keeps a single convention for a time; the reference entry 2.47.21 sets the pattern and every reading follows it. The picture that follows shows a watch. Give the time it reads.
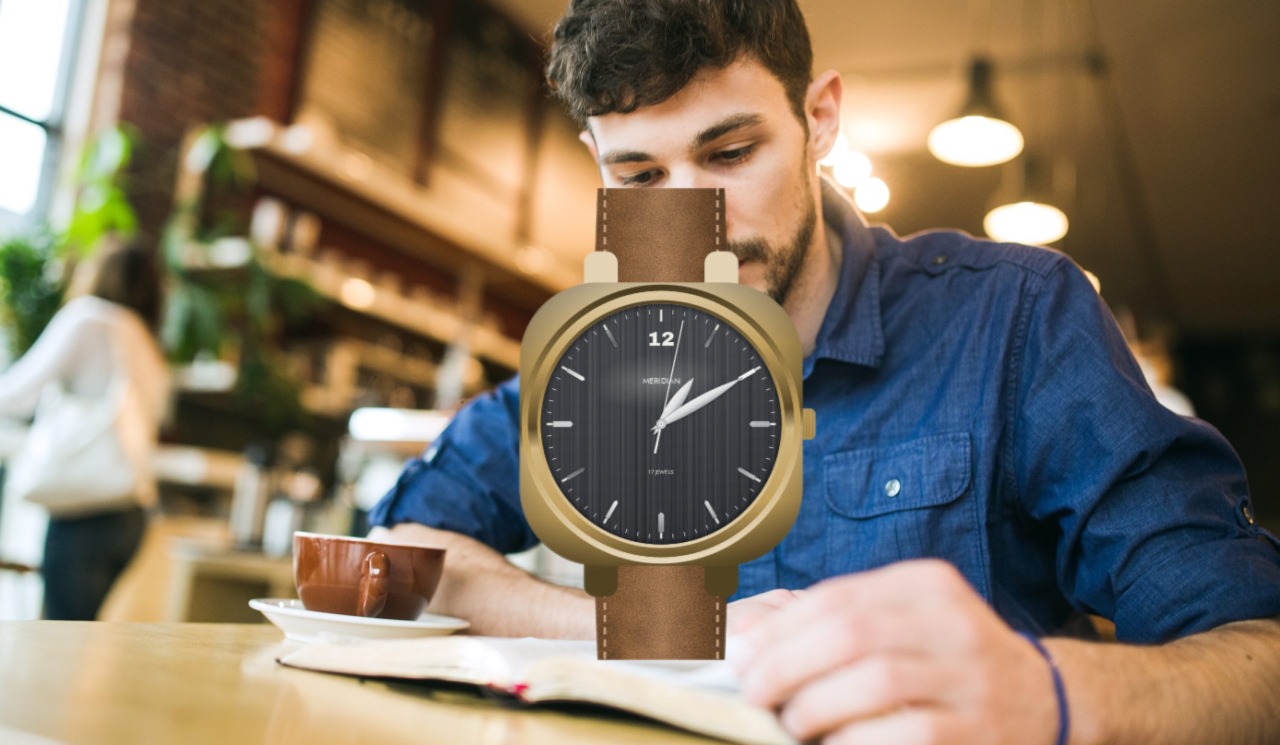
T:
1.10.02
